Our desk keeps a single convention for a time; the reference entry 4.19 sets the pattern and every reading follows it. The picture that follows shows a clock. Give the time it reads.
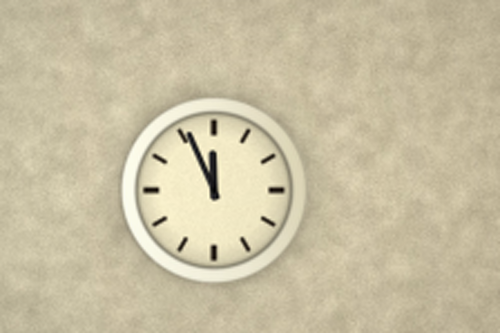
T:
11.56
